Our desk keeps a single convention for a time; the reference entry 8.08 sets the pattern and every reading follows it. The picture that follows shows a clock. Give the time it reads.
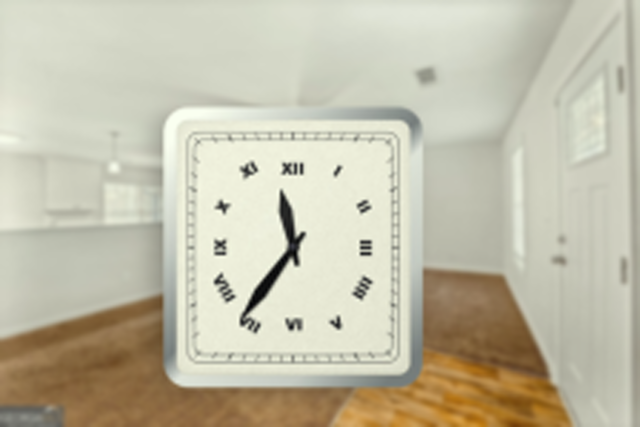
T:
11.36
